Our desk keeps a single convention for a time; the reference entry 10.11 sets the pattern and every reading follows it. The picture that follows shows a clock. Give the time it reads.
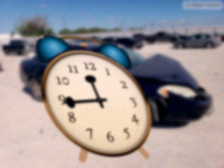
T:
11.44
